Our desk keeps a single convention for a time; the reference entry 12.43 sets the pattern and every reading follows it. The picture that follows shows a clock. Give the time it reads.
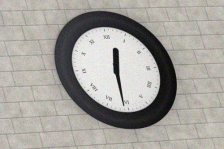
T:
12.31
